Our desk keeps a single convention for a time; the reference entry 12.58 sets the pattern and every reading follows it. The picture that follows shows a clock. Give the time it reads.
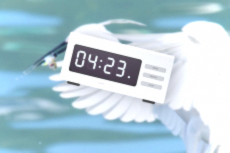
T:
4.23
